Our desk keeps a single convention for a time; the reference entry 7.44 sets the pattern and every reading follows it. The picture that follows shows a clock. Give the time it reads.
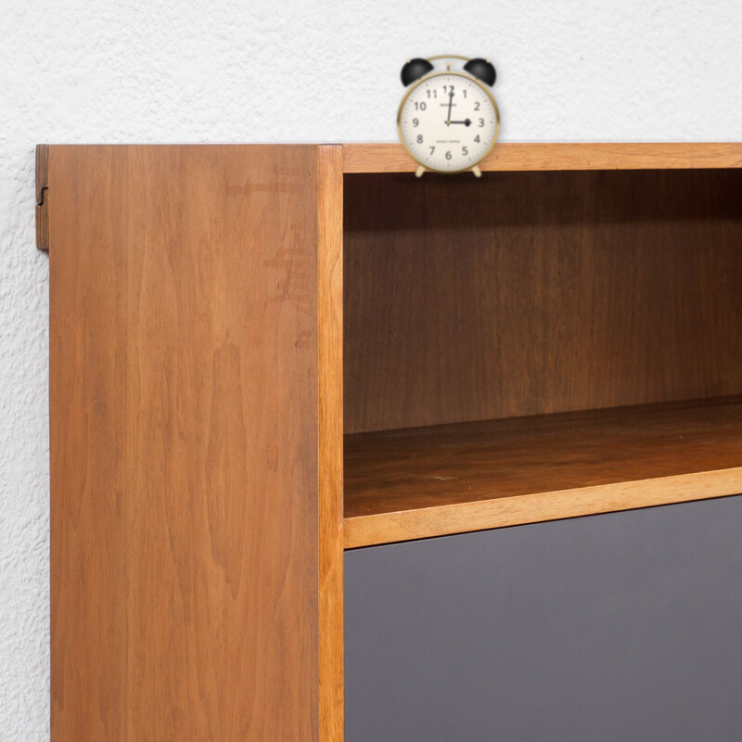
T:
3.01
